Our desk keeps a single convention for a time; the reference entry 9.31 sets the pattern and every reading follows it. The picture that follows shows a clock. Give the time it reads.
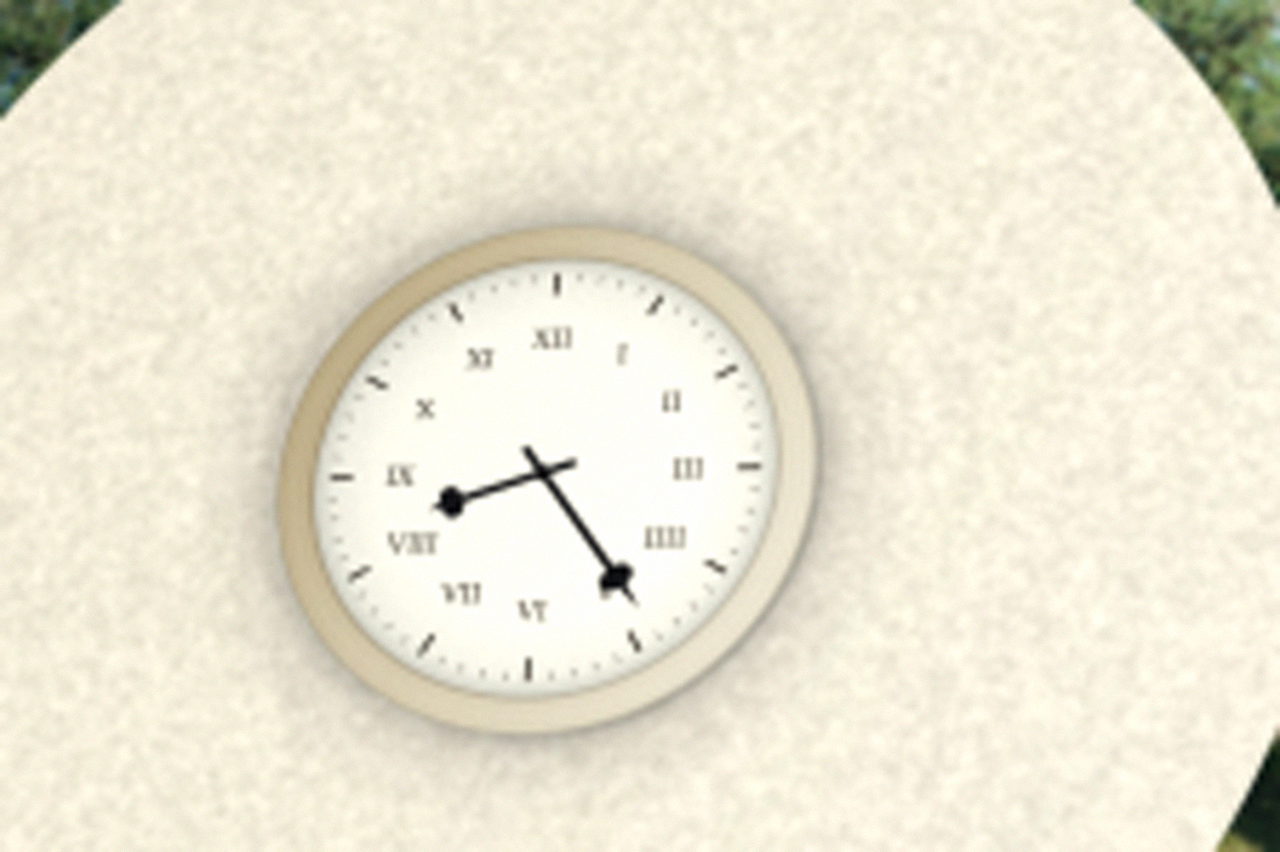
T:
8.24
